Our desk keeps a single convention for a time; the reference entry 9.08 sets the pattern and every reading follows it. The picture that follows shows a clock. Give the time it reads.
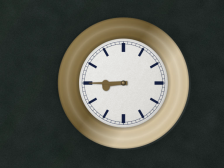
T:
8.45
